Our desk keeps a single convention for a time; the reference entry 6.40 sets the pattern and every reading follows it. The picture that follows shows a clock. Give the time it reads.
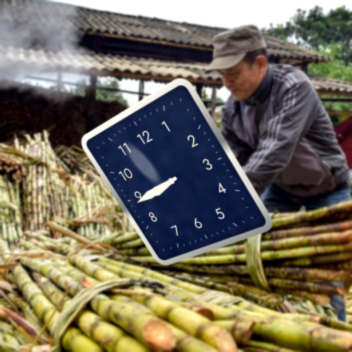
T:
8.44
